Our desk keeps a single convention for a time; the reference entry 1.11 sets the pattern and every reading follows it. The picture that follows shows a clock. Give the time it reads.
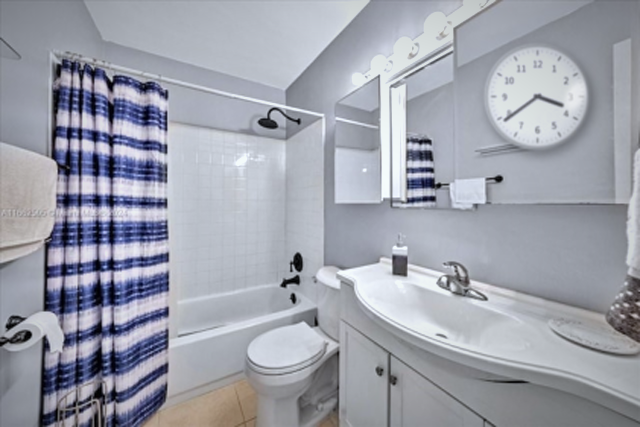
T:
3.39
